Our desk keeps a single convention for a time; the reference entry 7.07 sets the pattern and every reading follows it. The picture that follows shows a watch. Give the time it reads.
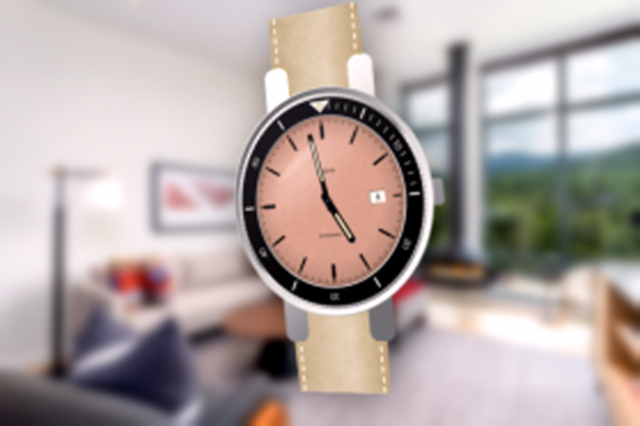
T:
4.58
